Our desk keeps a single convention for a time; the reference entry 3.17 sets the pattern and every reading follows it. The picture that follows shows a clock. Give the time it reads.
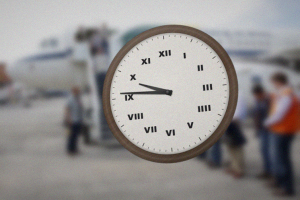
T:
9.46
